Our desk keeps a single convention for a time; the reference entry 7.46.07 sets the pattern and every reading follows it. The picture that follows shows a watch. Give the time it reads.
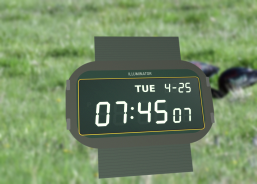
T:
7.45.07
